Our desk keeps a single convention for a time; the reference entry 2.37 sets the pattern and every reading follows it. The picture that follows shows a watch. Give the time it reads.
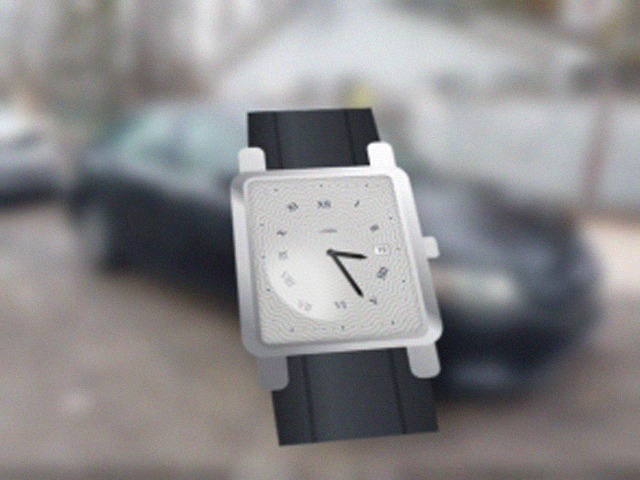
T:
3.26
